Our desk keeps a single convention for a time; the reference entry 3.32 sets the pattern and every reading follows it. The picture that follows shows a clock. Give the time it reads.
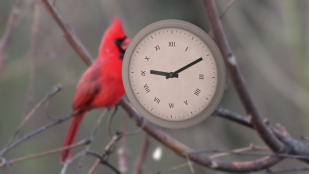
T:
9.10
